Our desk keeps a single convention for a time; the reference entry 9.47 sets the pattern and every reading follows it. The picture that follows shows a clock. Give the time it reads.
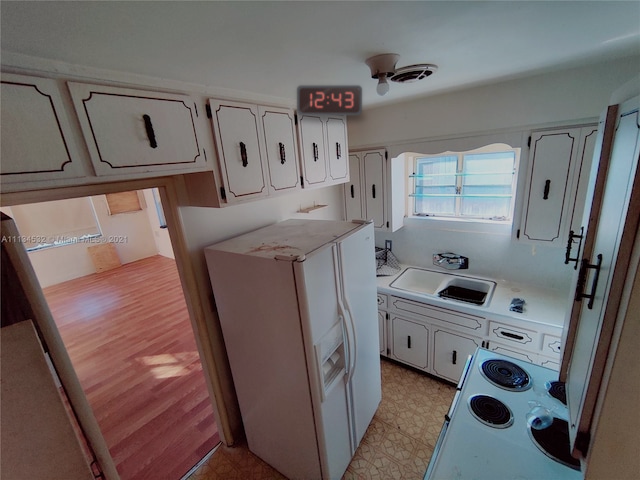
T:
12.43
